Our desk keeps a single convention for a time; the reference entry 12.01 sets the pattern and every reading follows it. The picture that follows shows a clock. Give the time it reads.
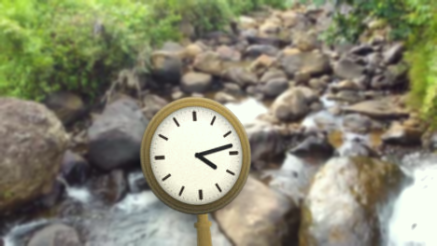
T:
4.13
